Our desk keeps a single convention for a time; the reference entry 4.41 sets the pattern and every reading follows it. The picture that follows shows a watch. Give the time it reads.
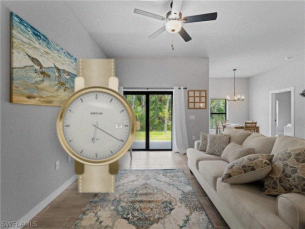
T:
6.20
